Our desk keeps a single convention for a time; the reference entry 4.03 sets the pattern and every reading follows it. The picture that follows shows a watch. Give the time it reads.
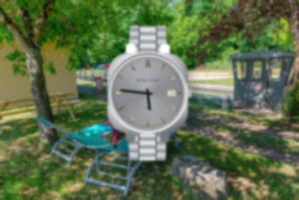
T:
5.46
